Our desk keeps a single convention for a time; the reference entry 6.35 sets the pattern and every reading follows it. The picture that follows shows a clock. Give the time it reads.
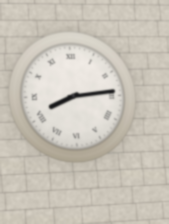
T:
8.14
